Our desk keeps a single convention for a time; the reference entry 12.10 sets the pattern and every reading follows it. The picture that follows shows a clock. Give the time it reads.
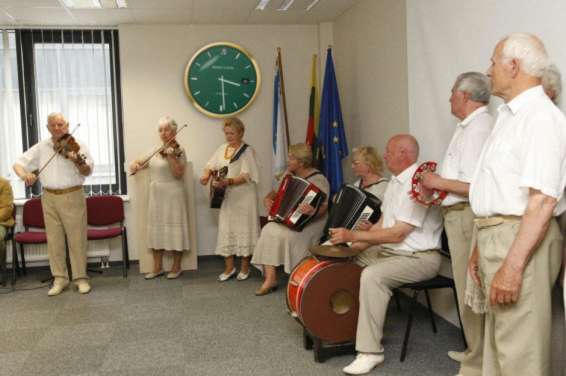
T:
3.29
